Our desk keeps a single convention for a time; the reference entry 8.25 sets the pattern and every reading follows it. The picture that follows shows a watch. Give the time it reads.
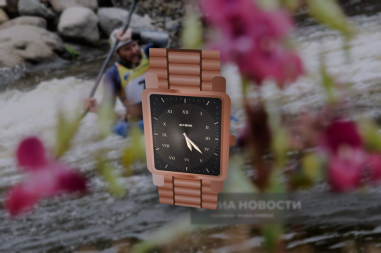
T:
5.23
